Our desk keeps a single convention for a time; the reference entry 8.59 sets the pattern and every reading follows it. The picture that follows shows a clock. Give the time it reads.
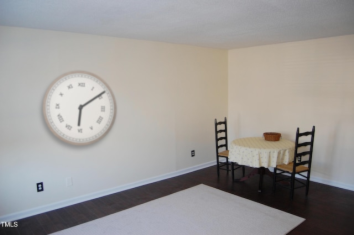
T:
6.09
